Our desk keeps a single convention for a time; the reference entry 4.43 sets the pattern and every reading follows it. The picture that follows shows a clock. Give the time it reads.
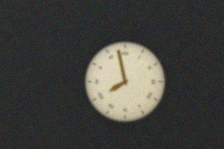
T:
7.58
